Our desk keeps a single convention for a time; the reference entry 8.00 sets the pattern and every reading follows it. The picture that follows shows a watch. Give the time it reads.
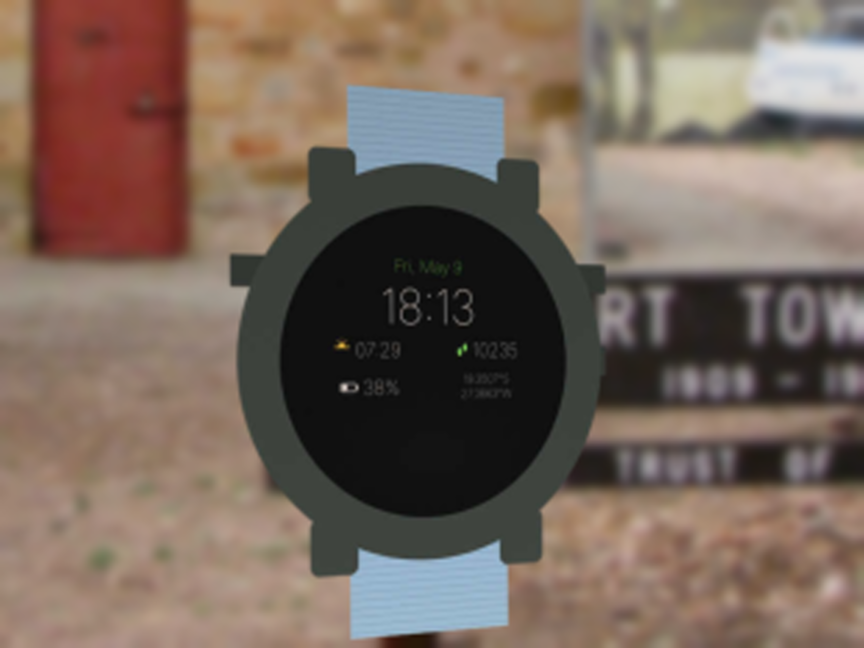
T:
18.13
